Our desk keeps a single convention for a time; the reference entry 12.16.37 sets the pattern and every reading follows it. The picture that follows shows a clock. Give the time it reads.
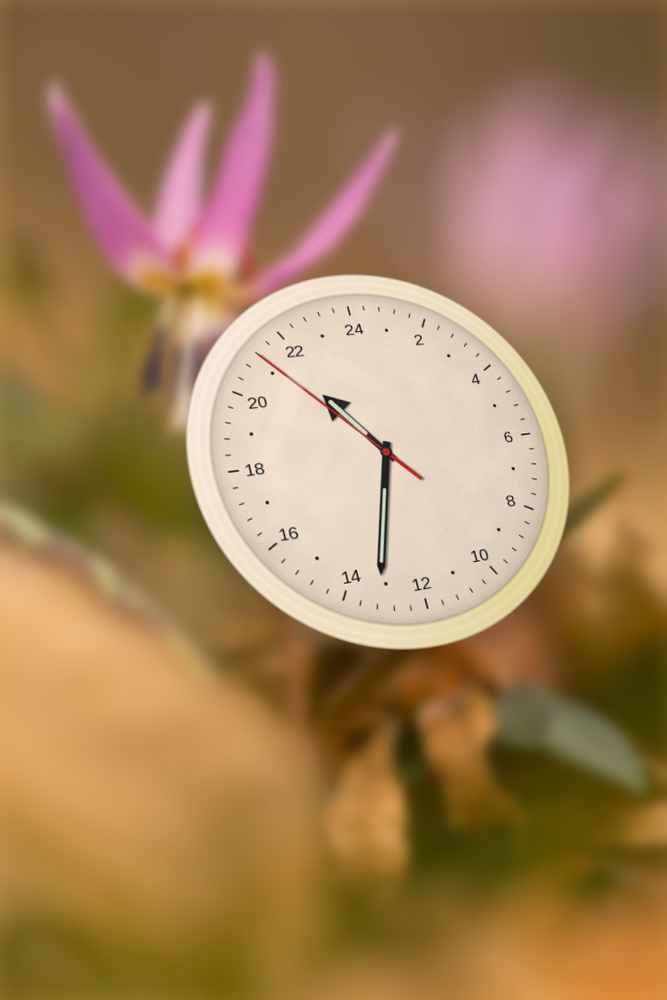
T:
21.32.53
